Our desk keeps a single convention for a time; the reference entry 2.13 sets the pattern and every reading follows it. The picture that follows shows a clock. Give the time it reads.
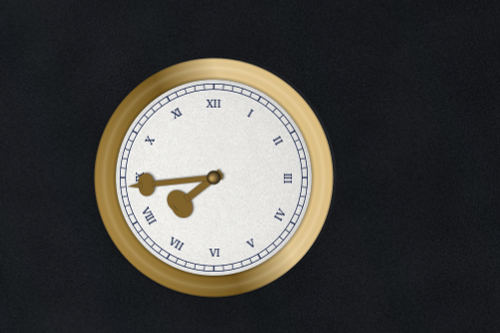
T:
7.44
